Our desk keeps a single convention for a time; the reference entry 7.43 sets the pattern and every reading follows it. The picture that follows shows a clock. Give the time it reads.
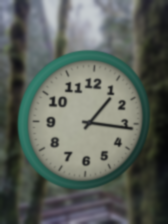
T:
1.16
